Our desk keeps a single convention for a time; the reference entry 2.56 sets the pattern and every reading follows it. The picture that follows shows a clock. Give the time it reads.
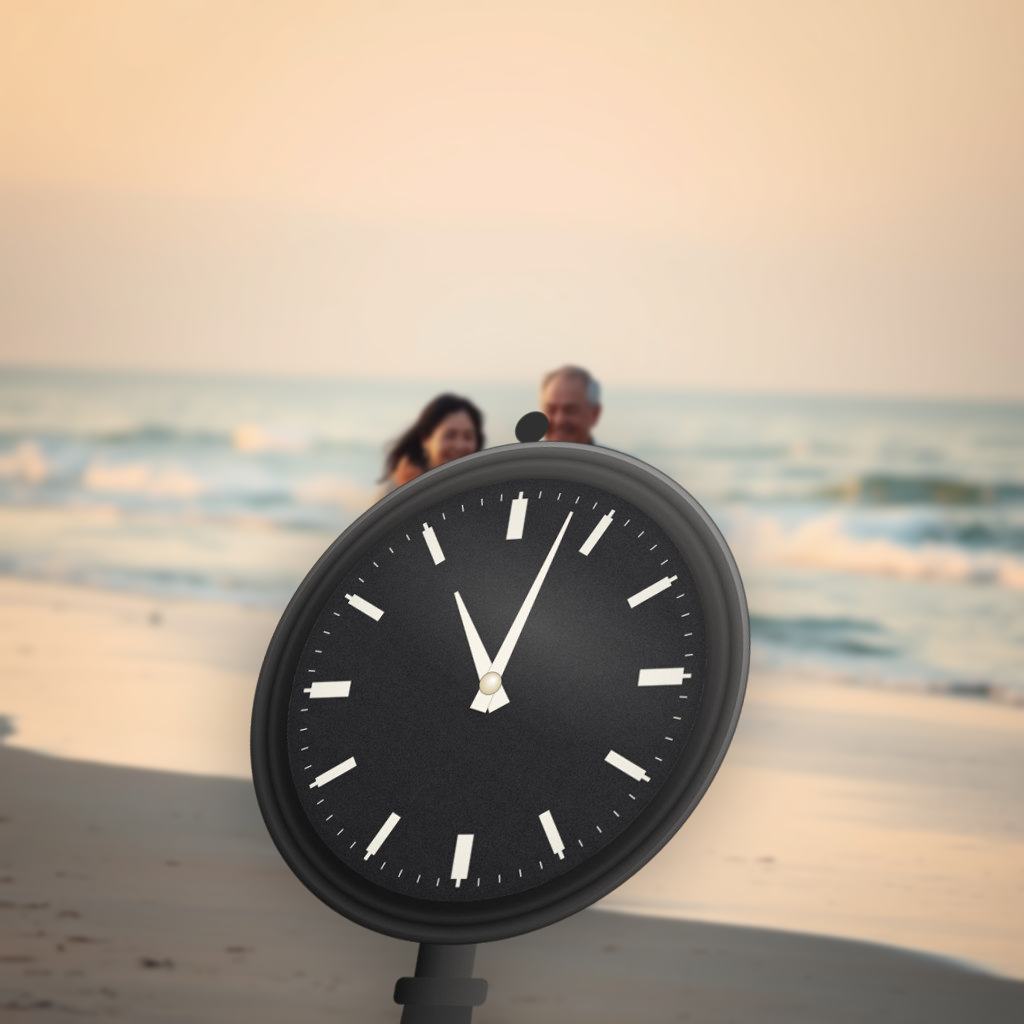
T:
11.03
